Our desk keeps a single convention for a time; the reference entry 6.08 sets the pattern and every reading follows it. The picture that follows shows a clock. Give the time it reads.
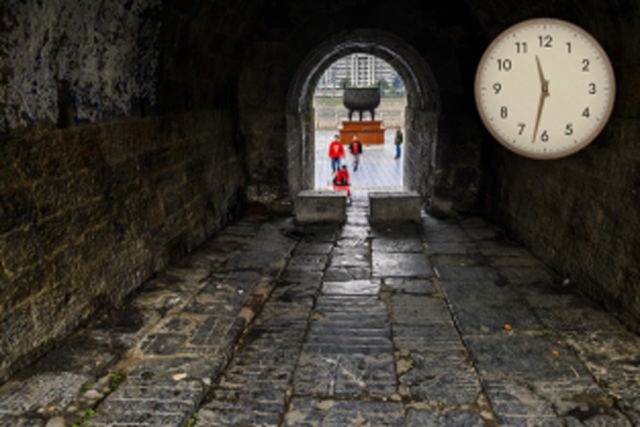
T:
11.32
